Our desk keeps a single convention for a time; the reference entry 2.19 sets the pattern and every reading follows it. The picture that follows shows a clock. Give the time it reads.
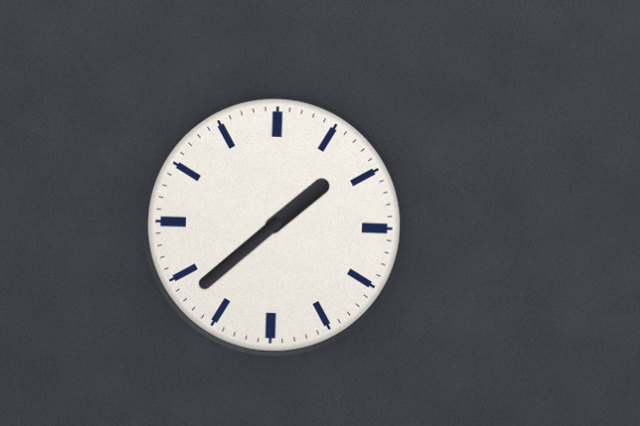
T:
1.38
